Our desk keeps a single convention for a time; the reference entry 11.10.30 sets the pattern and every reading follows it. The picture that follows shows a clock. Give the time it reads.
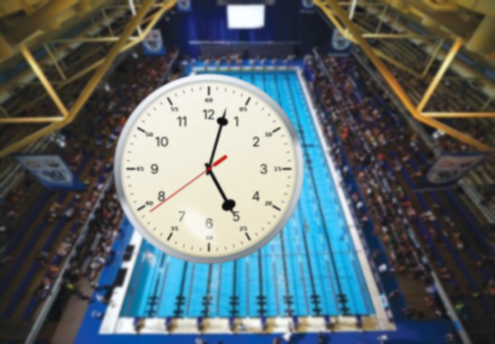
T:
5.02.39
